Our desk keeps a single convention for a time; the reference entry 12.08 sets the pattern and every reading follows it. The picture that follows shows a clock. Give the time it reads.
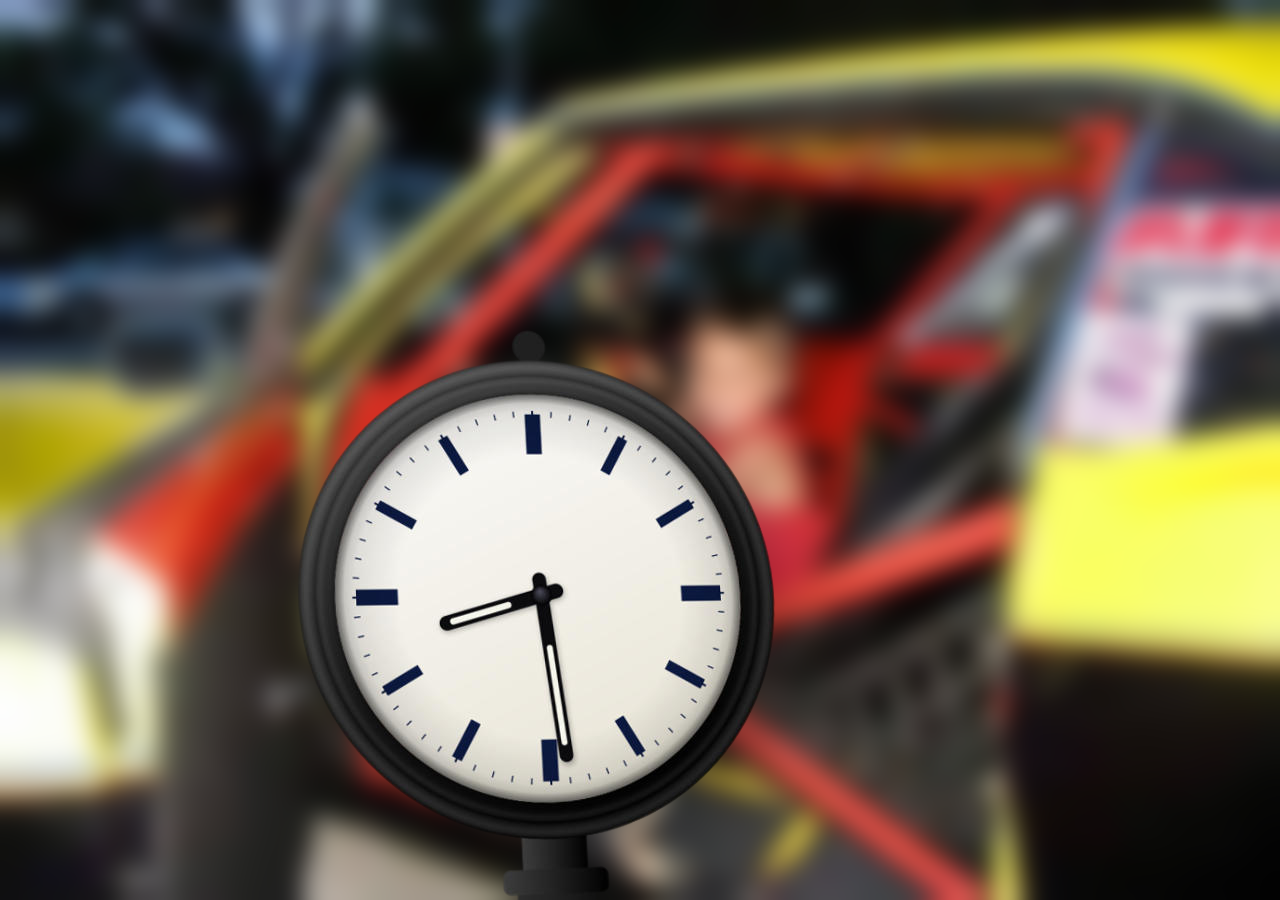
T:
8.29
